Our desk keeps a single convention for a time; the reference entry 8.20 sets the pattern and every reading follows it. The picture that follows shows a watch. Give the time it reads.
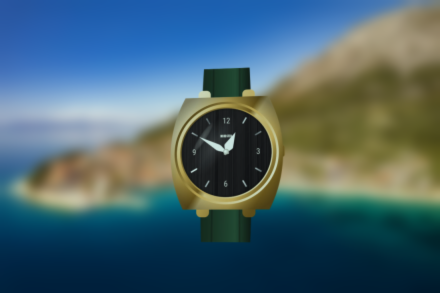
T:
12.50
